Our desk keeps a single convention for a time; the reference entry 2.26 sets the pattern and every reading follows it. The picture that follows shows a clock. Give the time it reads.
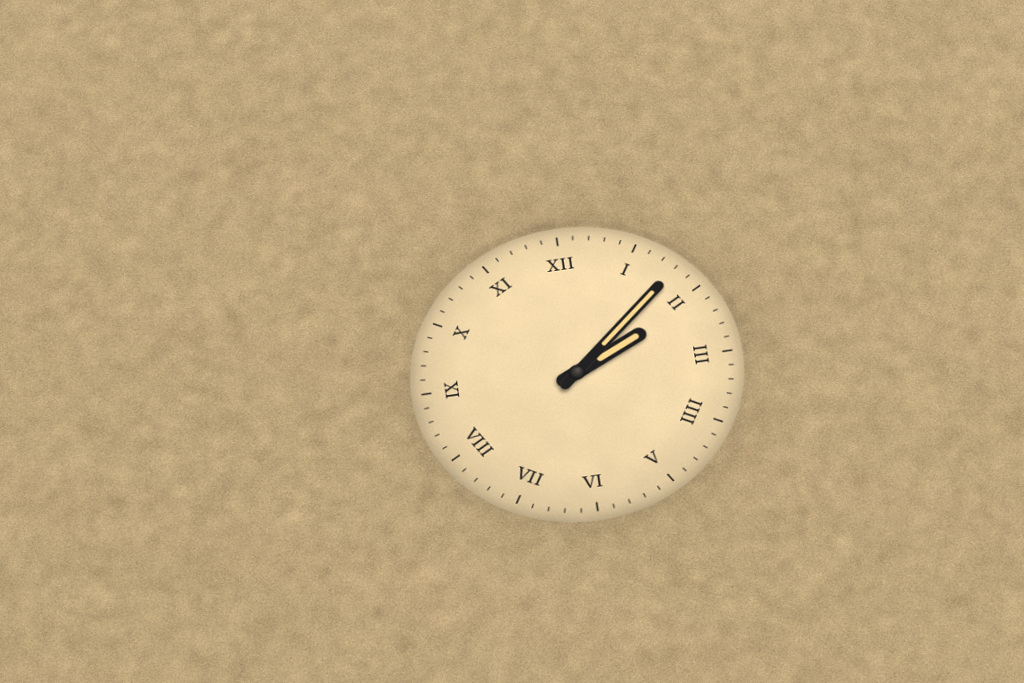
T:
2.08
